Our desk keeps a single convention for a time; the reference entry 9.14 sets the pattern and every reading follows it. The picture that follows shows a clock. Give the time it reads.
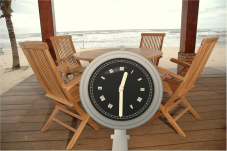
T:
12.30
